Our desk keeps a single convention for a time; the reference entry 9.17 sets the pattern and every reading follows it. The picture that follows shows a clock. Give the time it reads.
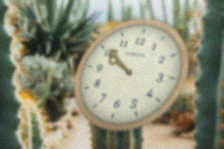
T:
9.51
